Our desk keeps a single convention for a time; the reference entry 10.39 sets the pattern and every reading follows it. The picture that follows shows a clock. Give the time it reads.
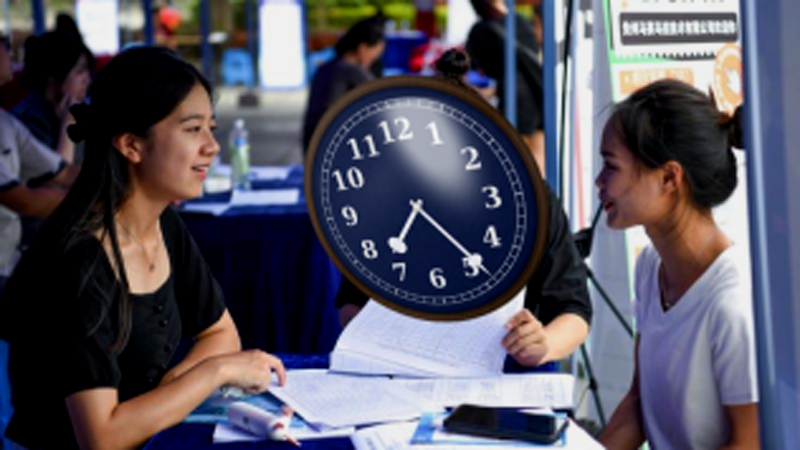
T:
7.24
